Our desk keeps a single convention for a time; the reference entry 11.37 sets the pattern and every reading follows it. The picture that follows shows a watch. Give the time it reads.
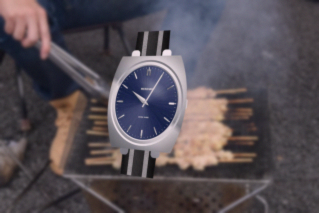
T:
10.05
